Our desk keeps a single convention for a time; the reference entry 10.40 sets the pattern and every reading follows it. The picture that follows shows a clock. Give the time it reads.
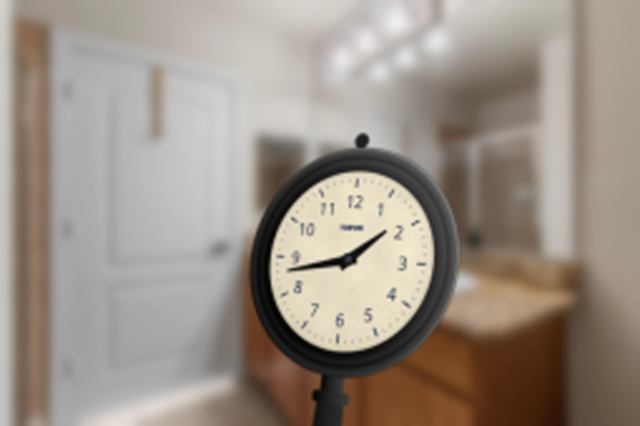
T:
1.43
